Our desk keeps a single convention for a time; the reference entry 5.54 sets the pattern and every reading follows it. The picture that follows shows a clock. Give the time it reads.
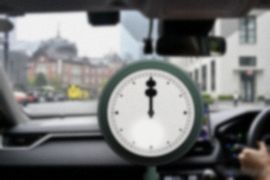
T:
12.00
